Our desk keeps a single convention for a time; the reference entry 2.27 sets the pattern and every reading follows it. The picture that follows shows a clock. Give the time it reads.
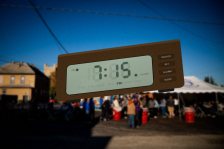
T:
7.15
